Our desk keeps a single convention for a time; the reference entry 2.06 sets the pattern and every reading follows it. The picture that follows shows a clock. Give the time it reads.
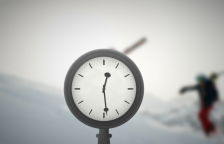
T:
12.29
